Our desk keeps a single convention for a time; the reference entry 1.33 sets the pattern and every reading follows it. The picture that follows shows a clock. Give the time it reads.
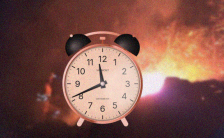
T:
11.41
